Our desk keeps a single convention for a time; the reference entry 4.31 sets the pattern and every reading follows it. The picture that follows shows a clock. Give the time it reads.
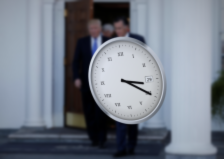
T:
3.20
